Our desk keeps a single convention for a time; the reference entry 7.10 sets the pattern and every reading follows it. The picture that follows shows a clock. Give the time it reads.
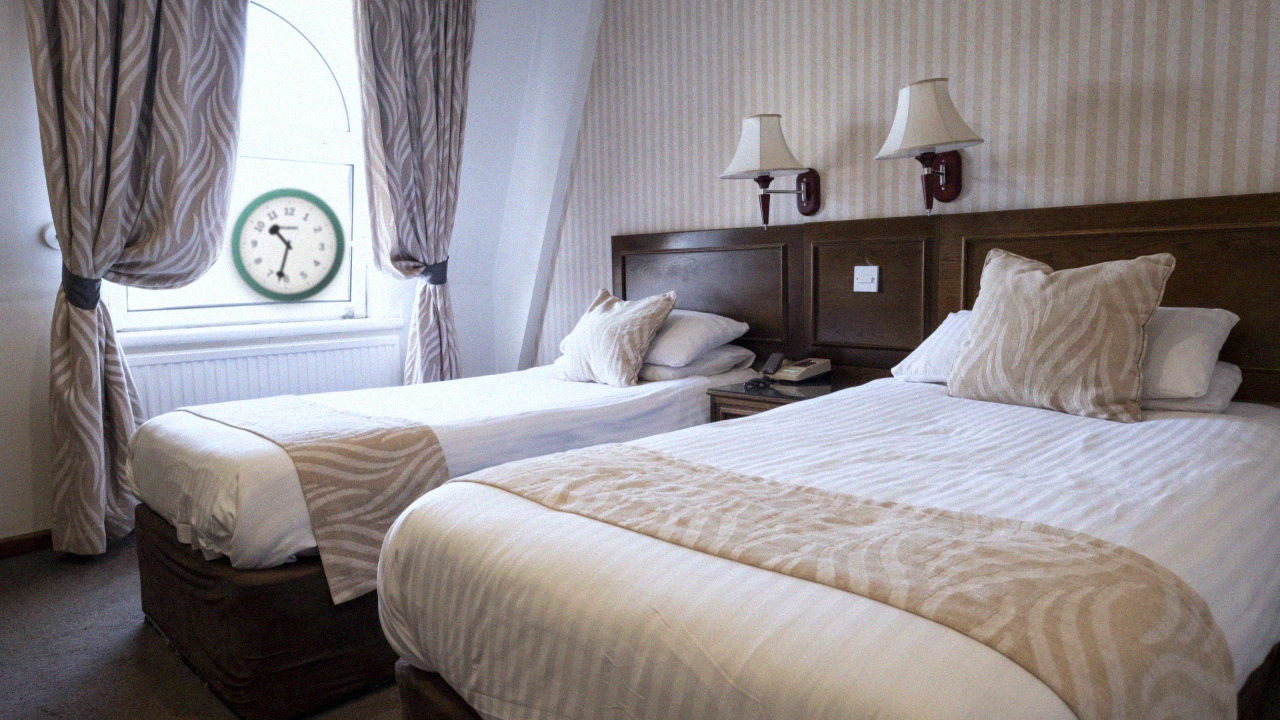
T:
10.32
